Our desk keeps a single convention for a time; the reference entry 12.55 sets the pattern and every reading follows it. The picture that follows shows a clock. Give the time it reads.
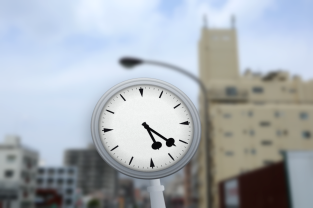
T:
5.22
